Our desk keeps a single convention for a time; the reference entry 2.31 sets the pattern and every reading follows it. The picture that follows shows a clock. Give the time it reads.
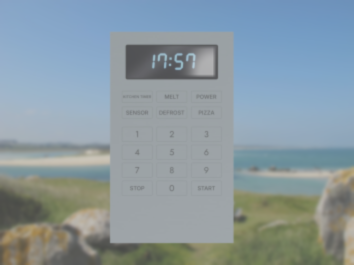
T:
17.57
